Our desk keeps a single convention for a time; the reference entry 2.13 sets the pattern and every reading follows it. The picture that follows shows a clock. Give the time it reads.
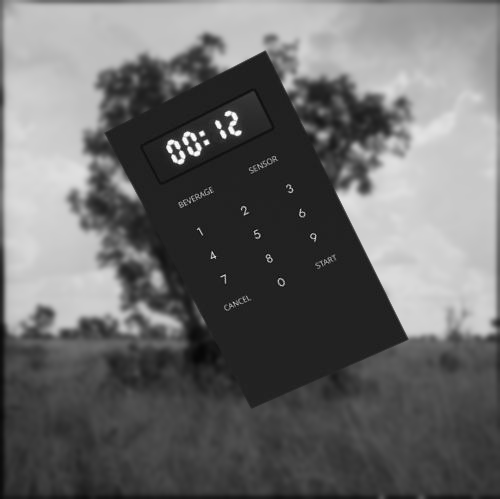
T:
0.12
